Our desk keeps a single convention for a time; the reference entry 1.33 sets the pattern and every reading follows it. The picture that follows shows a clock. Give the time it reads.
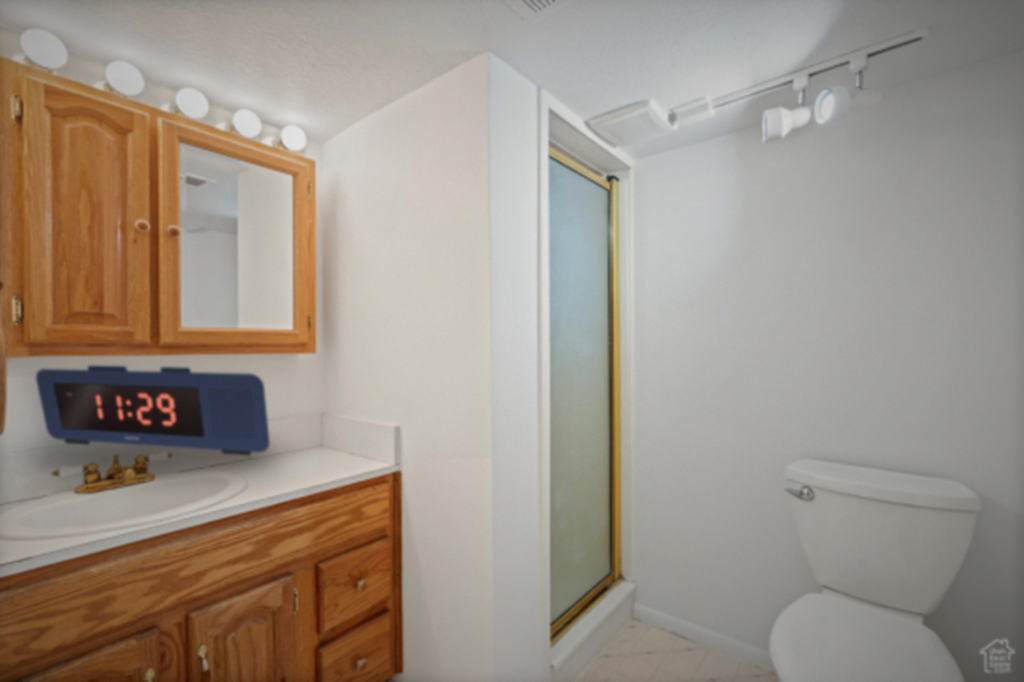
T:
11.29
